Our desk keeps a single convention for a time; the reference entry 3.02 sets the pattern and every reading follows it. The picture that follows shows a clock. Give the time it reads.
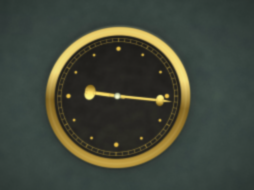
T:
9.16
